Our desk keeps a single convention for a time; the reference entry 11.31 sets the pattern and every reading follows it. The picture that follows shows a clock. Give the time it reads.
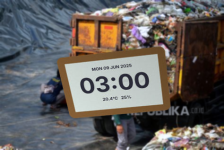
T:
3.00
